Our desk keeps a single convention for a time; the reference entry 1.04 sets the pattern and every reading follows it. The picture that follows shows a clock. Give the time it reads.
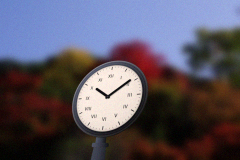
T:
10.09
